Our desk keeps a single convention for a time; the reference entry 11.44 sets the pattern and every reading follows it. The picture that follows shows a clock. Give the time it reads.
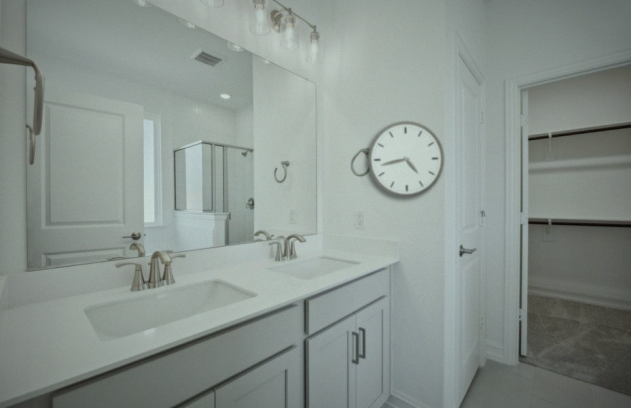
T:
4.43
